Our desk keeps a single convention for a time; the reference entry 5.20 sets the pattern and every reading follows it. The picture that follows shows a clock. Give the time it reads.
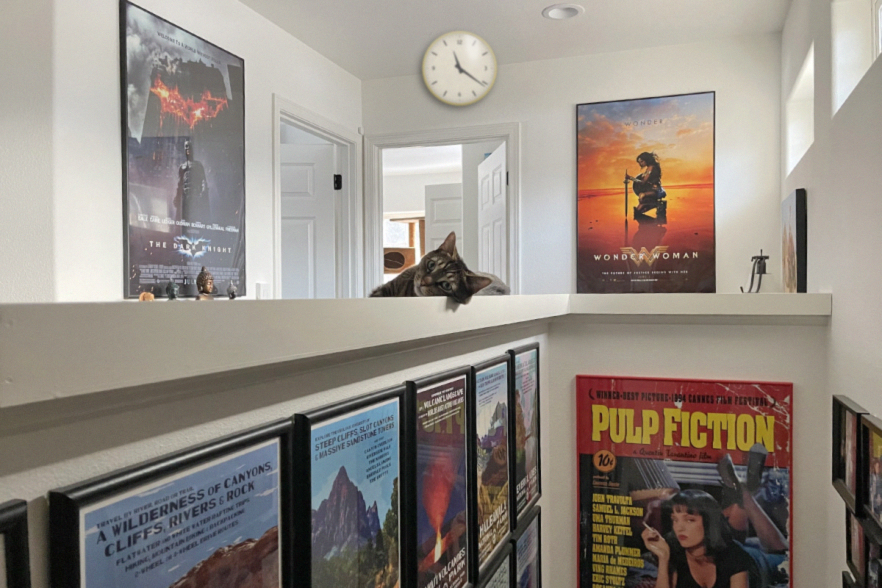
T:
11.21
